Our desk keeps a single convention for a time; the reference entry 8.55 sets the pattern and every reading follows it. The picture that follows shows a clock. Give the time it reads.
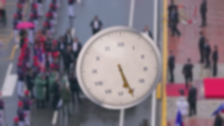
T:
5.26
